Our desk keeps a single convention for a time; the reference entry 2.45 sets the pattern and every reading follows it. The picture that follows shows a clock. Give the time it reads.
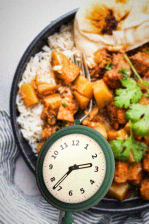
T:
2.37
